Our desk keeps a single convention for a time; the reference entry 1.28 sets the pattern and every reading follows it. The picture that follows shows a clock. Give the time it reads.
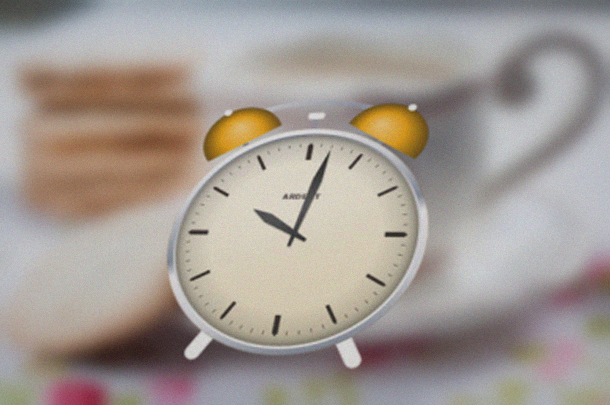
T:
10.02
